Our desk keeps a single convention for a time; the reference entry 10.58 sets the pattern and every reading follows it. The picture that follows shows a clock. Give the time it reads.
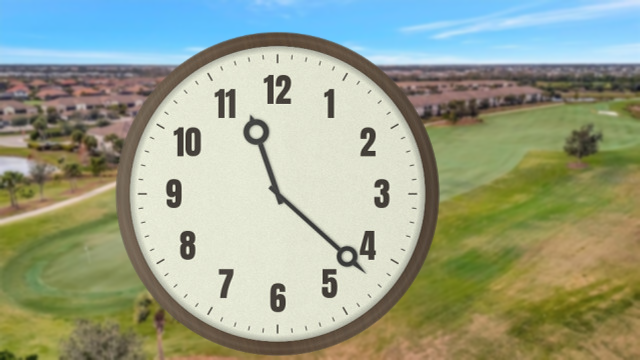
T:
11.22
